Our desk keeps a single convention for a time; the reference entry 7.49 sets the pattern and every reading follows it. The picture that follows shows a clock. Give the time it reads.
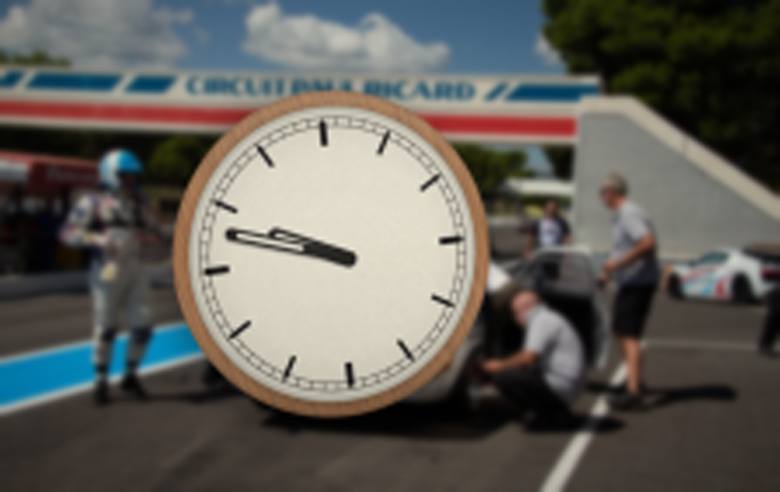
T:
9.48
